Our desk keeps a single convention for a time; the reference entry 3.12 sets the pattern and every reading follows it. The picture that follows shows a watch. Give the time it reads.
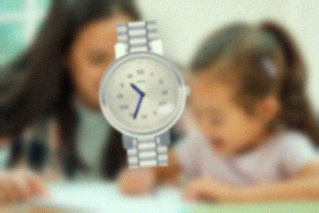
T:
10.34
